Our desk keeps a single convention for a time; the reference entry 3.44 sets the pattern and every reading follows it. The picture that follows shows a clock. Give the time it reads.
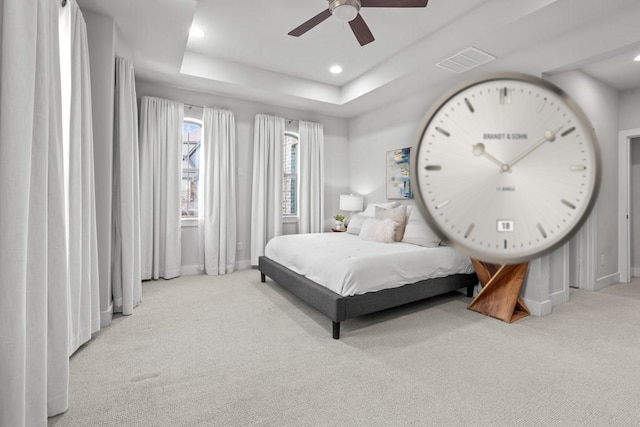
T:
10.09
